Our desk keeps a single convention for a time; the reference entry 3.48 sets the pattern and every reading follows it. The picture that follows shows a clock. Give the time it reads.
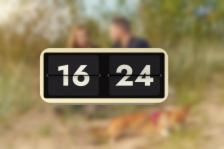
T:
16.24
